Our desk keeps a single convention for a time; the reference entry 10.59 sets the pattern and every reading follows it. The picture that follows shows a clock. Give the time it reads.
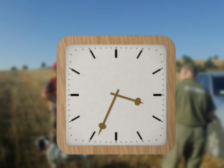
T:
3.34
